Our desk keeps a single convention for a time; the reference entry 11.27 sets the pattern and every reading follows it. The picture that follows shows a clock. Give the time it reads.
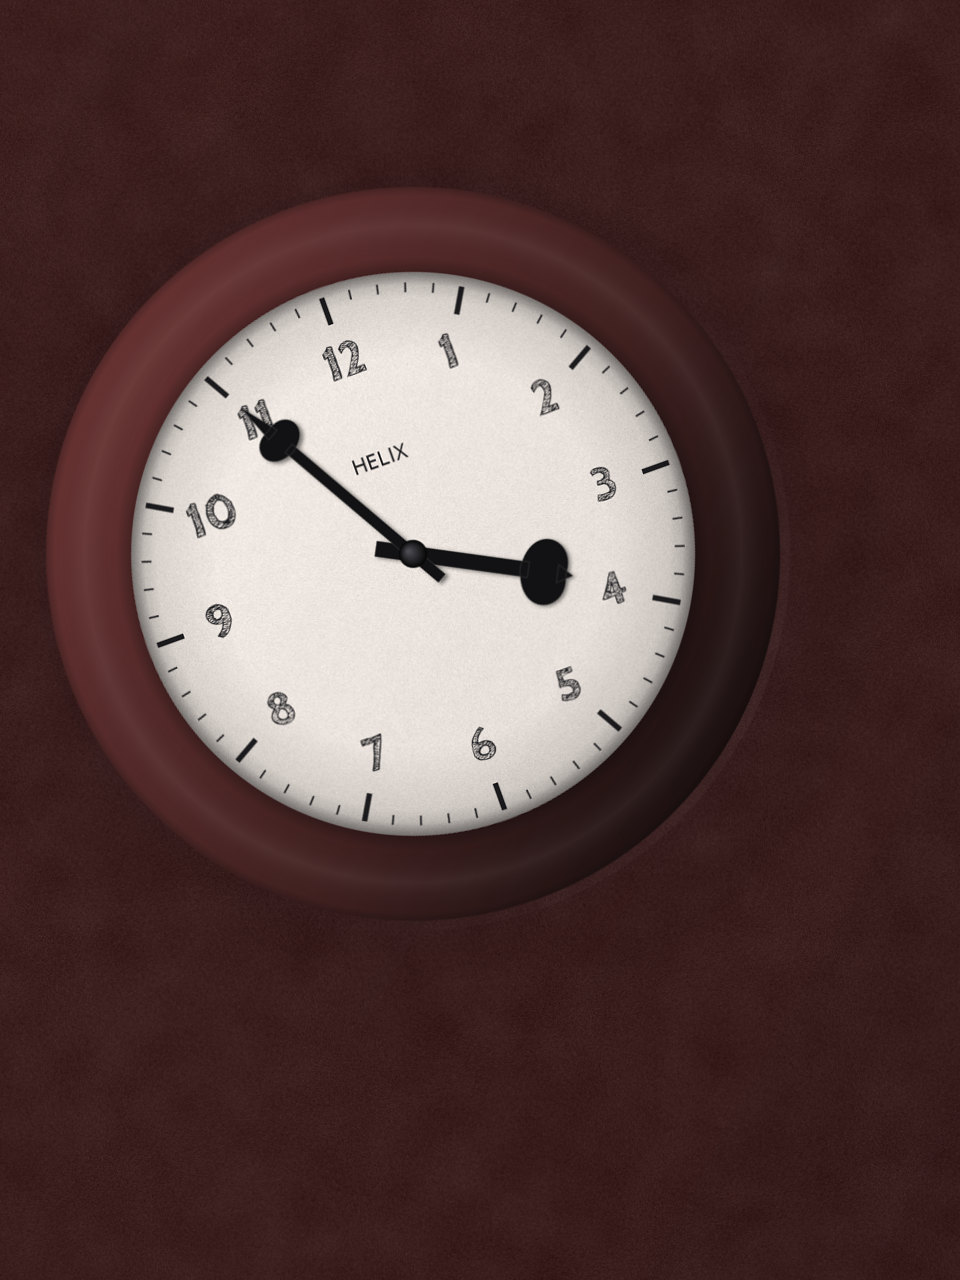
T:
3.55
